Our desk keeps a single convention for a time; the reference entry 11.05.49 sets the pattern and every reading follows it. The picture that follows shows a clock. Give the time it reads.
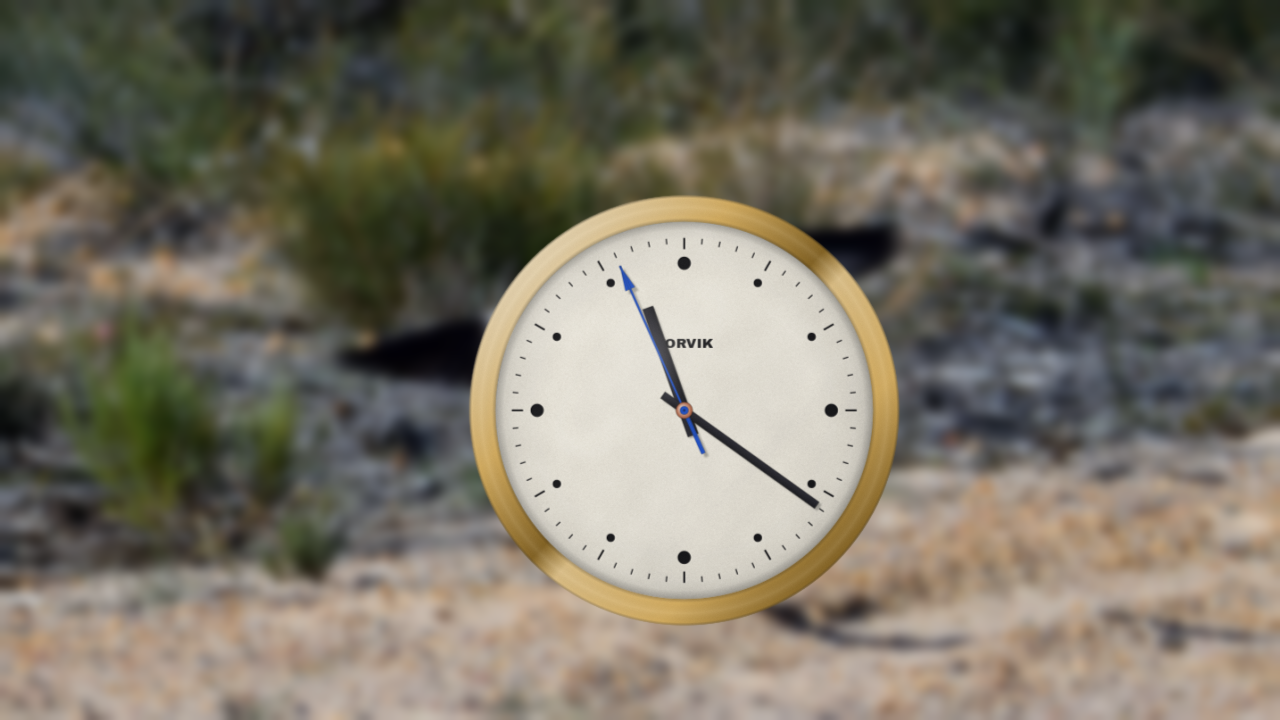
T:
11.20.56
